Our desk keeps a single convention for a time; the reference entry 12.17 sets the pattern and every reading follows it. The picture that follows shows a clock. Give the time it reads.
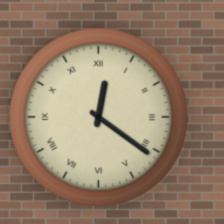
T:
12.21
